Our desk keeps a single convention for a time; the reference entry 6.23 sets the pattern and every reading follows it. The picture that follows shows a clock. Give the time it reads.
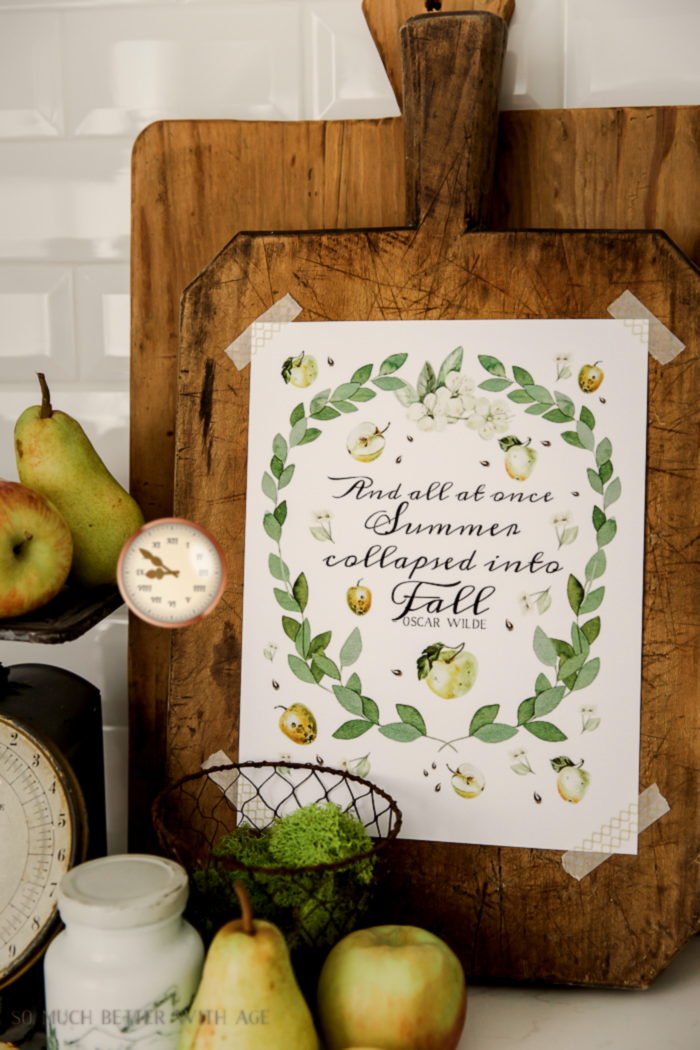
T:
8.51
